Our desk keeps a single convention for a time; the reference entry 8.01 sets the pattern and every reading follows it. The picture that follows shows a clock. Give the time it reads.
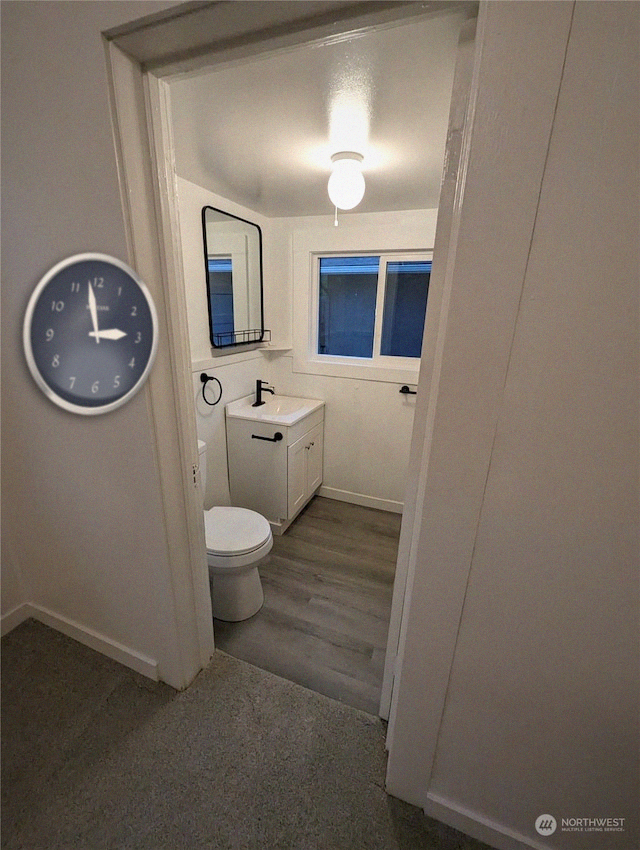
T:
2.58
